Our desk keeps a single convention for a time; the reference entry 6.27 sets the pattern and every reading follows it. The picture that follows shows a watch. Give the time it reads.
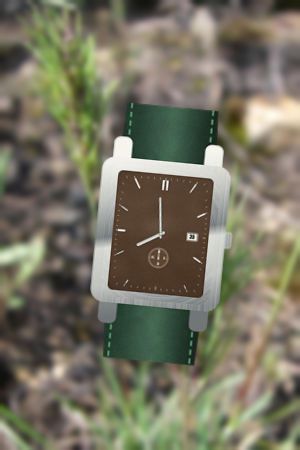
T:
7.59
